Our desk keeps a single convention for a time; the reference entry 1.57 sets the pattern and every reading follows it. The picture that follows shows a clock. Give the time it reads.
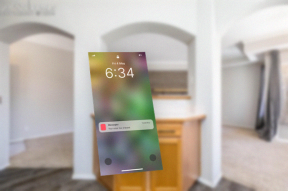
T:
6.34
